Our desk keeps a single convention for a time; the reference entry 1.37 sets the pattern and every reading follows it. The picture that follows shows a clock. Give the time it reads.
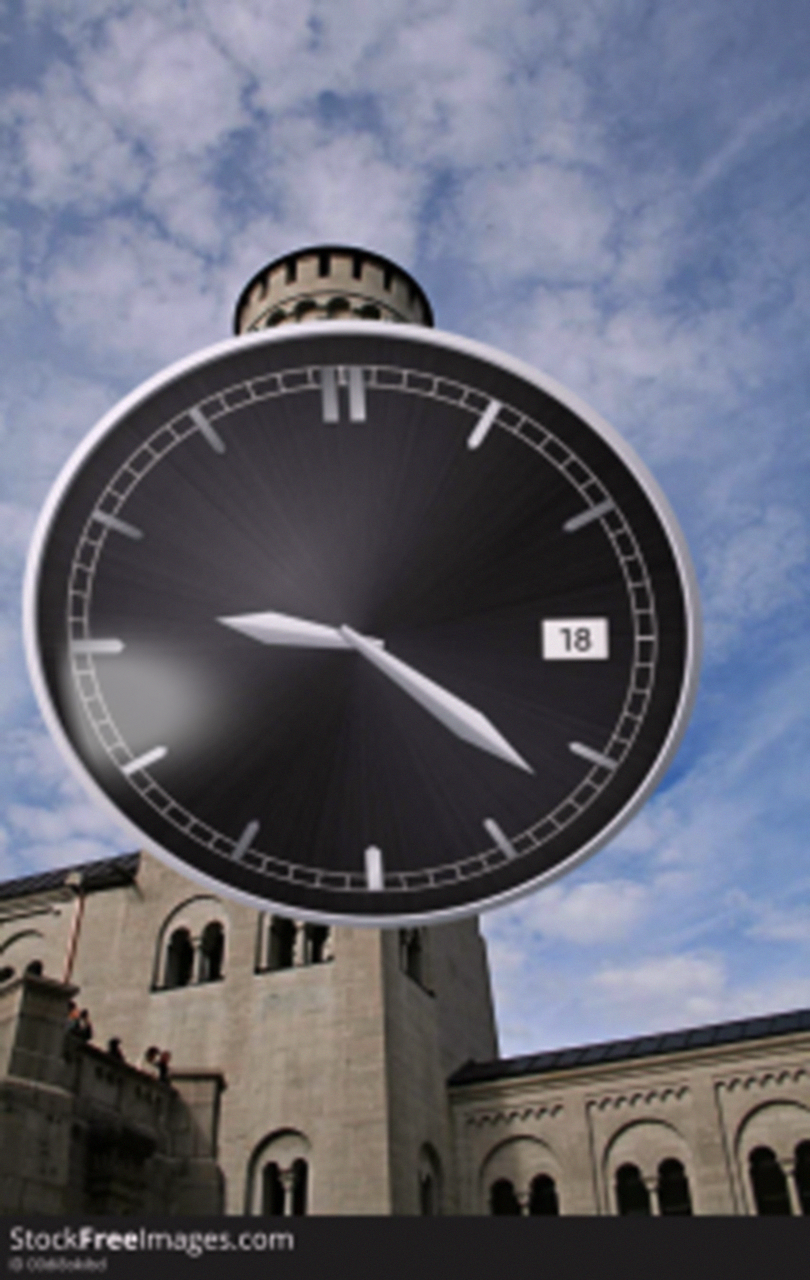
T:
9.22
